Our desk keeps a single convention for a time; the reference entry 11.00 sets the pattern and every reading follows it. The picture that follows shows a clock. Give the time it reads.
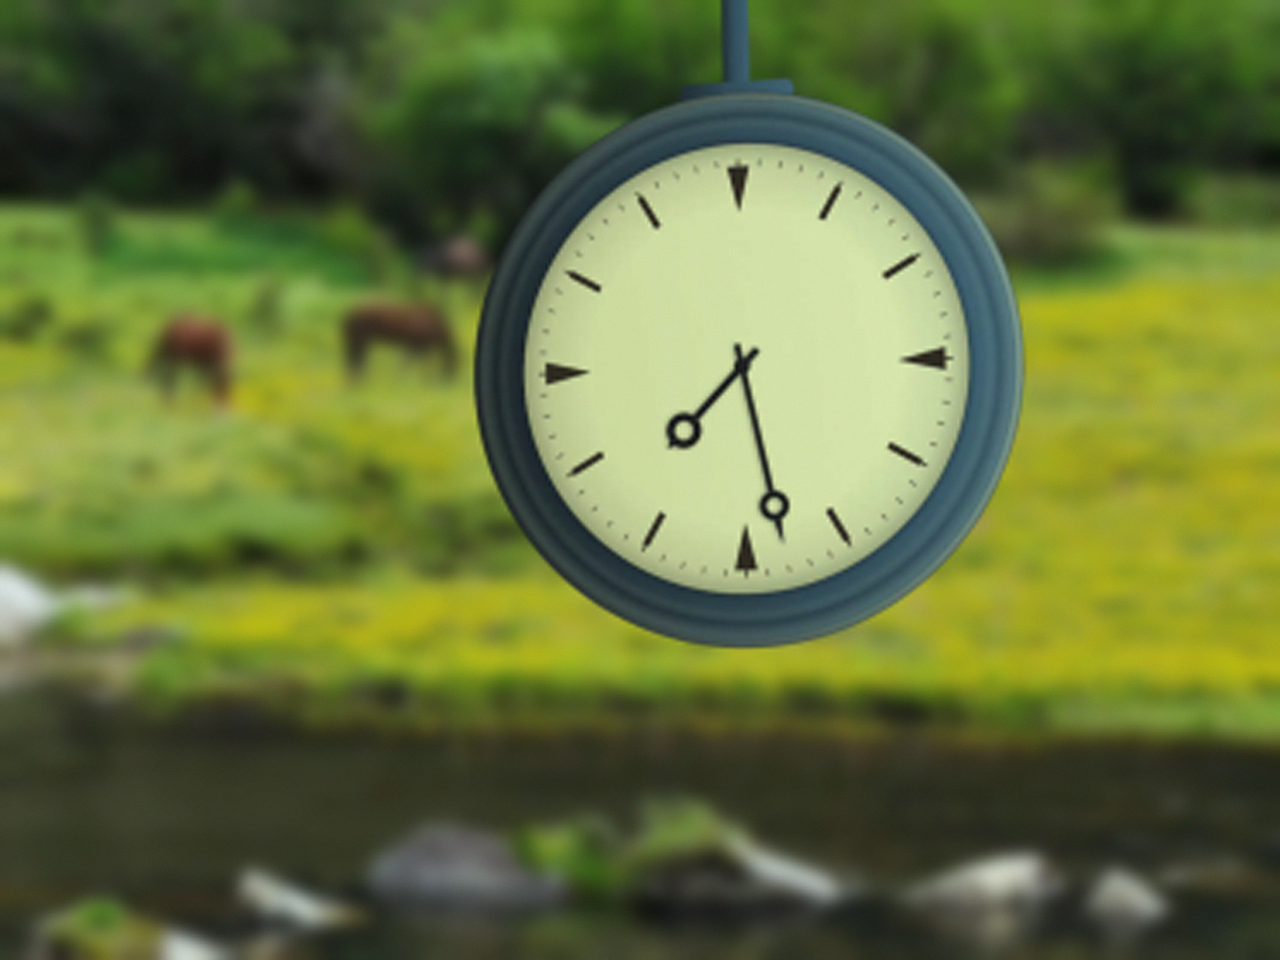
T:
7.28
